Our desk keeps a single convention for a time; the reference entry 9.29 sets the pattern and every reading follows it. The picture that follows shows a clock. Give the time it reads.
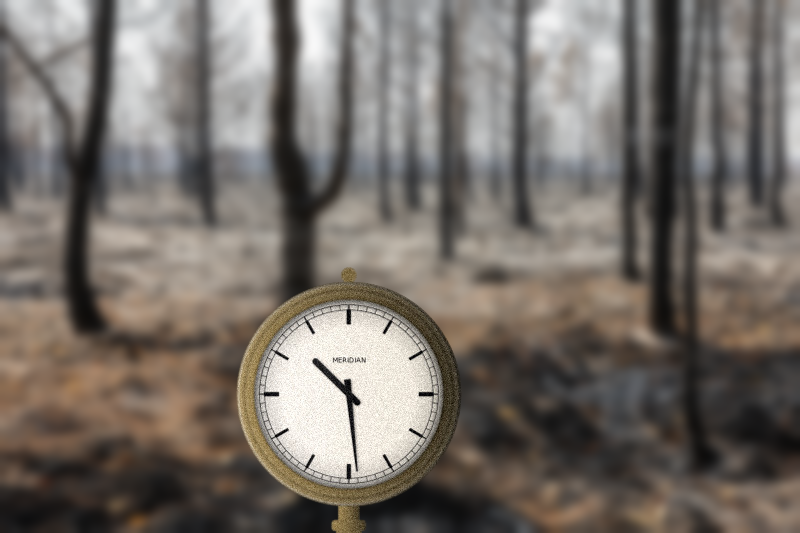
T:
10.29
